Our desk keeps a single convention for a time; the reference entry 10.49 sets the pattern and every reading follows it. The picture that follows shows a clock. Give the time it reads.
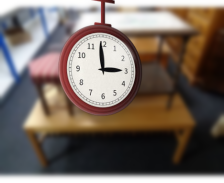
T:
2.59
